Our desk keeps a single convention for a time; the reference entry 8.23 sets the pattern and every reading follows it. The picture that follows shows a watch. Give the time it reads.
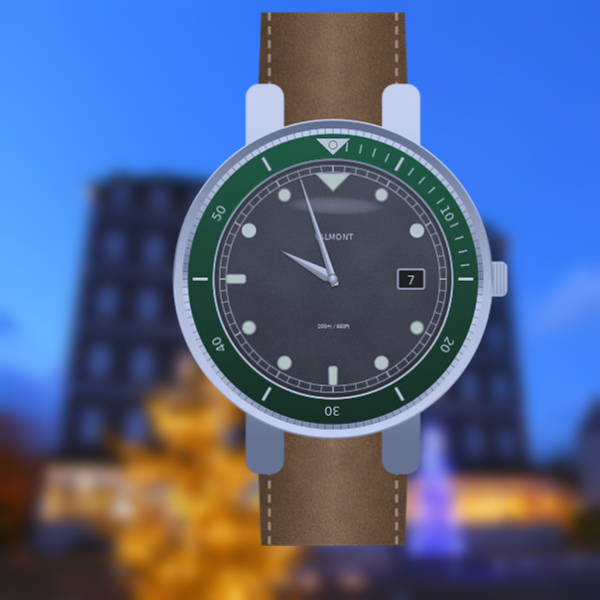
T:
9.57
